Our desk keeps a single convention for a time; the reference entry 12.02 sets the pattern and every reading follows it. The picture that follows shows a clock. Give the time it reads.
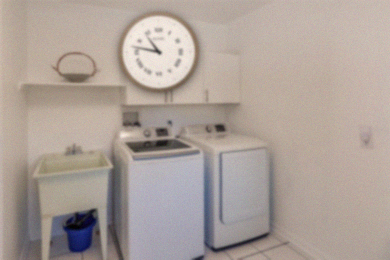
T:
10.47
